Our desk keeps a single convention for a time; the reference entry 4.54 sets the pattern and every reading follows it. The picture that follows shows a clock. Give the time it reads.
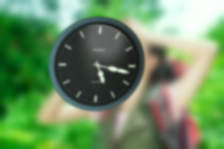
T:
5.17
